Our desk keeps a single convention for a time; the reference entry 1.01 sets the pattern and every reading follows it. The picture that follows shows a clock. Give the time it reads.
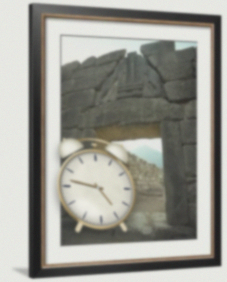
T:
4.47
